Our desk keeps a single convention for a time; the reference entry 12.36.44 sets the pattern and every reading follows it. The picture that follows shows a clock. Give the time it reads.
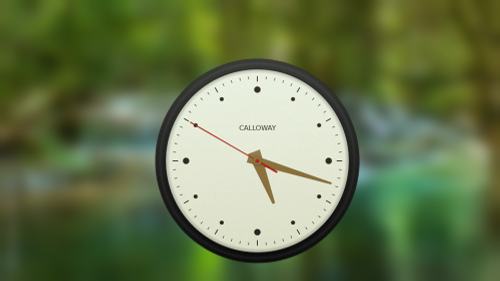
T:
5.17.50
